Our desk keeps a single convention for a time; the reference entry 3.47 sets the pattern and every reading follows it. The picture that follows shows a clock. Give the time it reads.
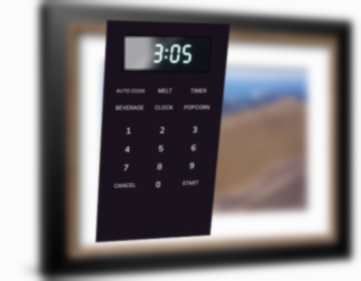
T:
3.05
